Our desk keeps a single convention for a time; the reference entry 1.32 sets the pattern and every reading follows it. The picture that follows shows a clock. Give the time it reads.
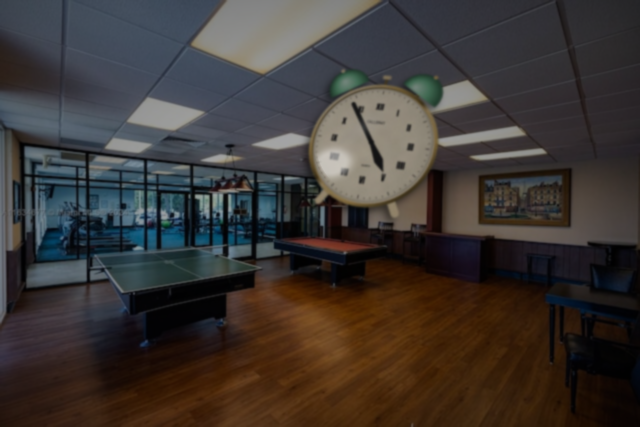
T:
4.54
